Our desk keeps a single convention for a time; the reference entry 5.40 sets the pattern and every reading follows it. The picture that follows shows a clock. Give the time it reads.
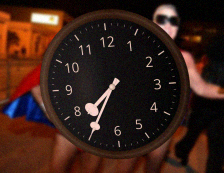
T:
7.35
